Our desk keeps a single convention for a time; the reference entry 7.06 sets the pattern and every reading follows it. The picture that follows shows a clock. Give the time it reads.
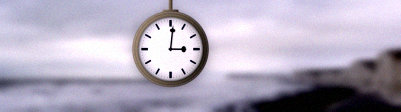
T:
3.01
